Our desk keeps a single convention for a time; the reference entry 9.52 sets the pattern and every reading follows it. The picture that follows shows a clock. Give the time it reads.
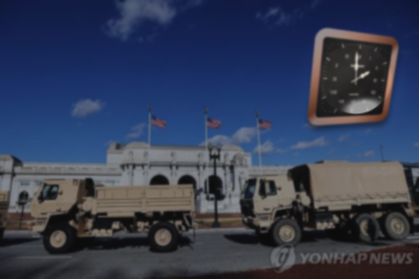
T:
1.59
